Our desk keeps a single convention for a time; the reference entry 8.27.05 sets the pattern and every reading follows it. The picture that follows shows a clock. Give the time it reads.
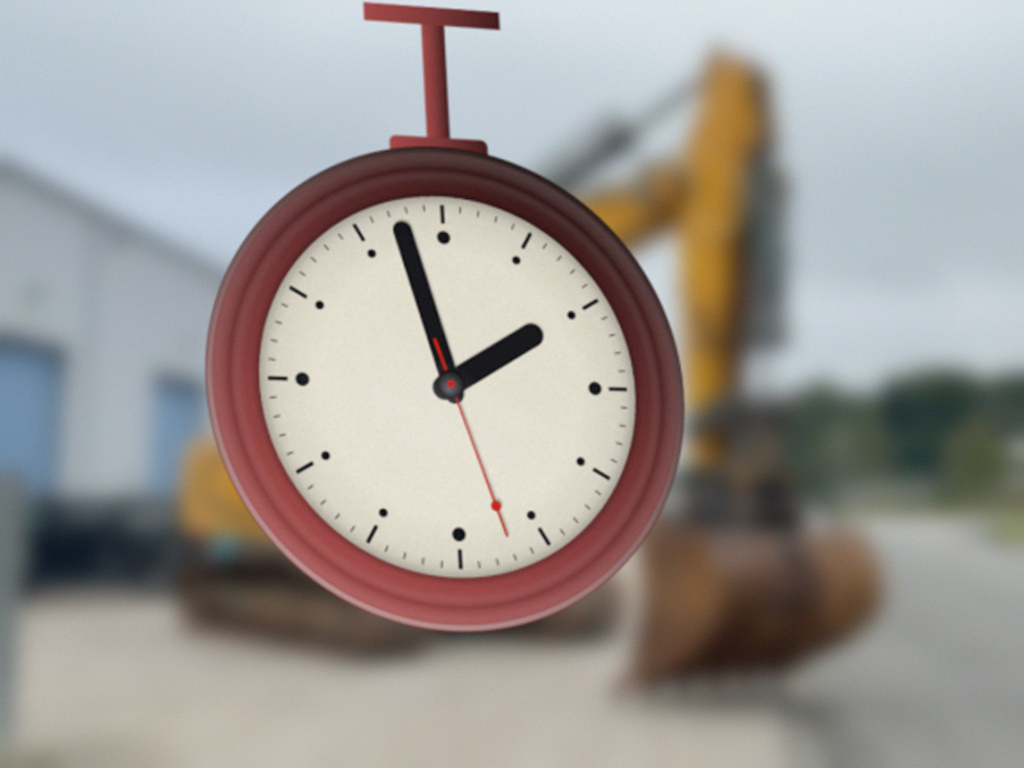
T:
1.57.27
